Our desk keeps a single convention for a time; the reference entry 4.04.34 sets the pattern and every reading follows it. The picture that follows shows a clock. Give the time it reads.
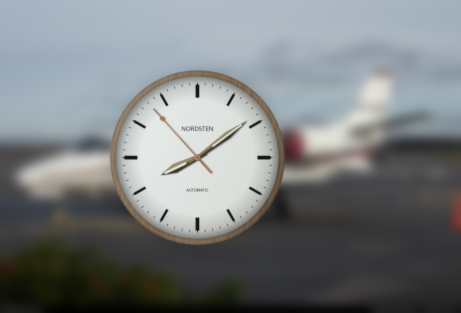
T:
8.08.53
